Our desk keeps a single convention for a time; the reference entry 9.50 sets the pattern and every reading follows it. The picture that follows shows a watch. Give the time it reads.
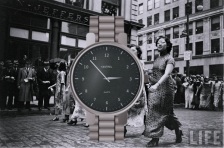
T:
2.53
